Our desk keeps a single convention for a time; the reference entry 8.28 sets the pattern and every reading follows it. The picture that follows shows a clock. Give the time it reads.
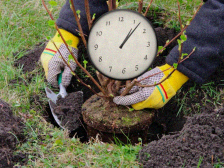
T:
1.07
